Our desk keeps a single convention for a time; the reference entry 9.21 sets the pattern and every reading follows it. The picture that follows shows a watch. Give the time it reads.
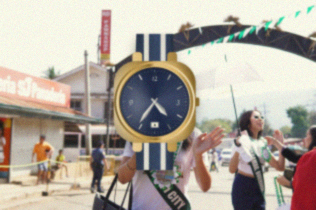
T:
4.36
